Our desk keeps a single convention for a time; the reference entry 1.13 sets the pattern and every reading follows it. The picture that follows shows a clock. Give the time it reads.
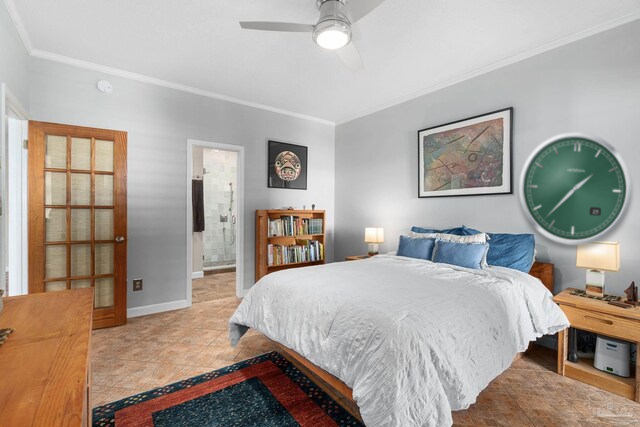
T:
1.37
